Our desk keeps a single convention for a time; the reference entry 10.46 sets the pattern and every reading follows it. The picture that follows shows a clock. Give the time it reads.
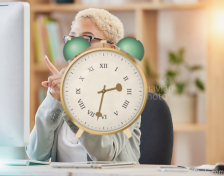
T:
2.32
